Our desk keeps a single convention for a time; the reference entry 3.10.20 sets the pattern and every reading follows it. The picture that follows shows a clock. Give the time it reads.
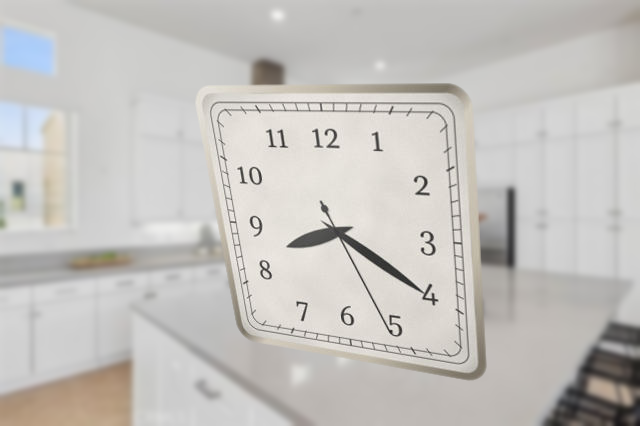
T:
8.20.26
